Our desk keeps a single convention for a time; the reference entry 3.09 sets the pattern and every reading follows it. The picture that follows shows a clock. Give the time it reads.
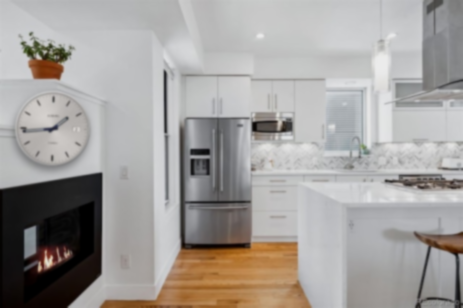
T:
1.44
